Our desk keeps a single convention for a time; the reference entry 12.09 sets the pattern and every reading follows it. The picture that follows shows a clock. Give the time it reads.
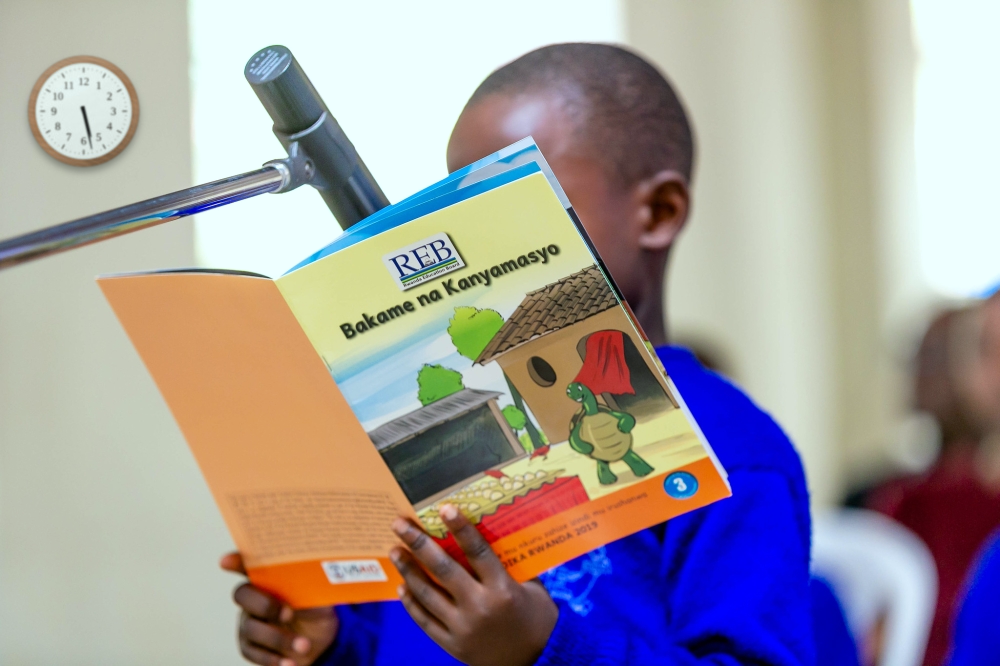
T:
5.28
